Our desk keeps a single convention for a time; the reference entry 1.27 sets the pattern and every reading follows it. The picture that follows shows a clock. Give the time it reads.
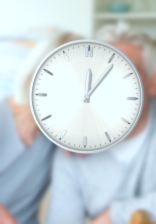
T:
12.06
